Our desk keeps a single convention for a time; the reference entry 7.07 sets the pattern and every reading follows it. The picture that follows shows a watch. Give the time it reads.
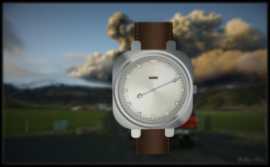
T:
8.11
